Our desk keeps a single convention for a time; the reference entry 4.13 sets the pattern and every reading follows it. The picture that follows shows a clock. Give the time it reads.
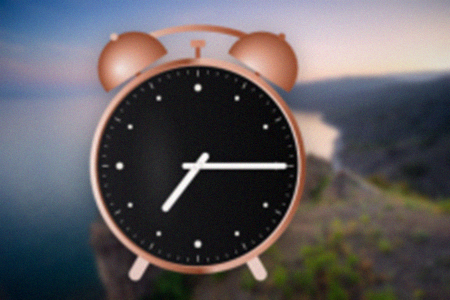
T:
7.15
